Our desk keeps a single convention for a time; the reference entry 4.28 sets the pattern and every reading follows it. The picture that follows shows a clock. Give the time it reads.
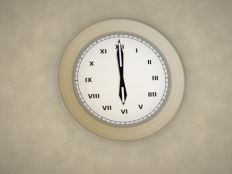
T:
6.00
